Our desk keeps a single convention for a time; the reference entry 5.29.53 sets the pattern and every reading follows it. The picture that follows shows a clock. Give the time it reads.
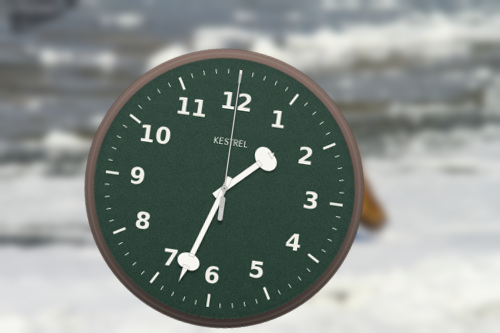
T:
1.33.00
